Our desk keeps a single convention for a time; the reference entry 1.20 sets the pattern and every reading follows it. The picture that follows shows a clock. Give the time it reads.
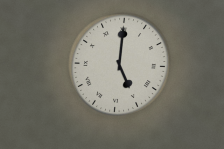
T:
5.00
